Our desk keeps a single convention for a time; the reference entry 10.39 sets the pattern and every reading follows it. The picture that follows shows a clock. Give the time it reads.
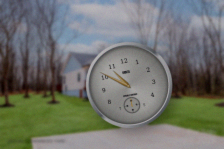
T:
10.51
